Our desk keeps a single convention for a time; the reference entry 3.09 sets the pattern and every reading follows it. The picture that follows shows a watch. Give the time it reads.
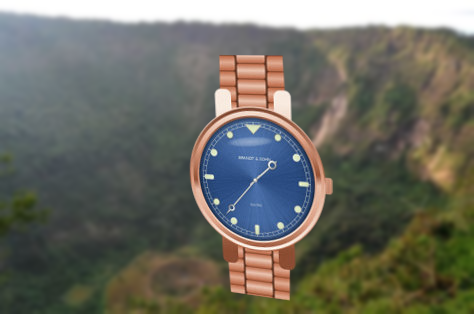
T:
1.37
